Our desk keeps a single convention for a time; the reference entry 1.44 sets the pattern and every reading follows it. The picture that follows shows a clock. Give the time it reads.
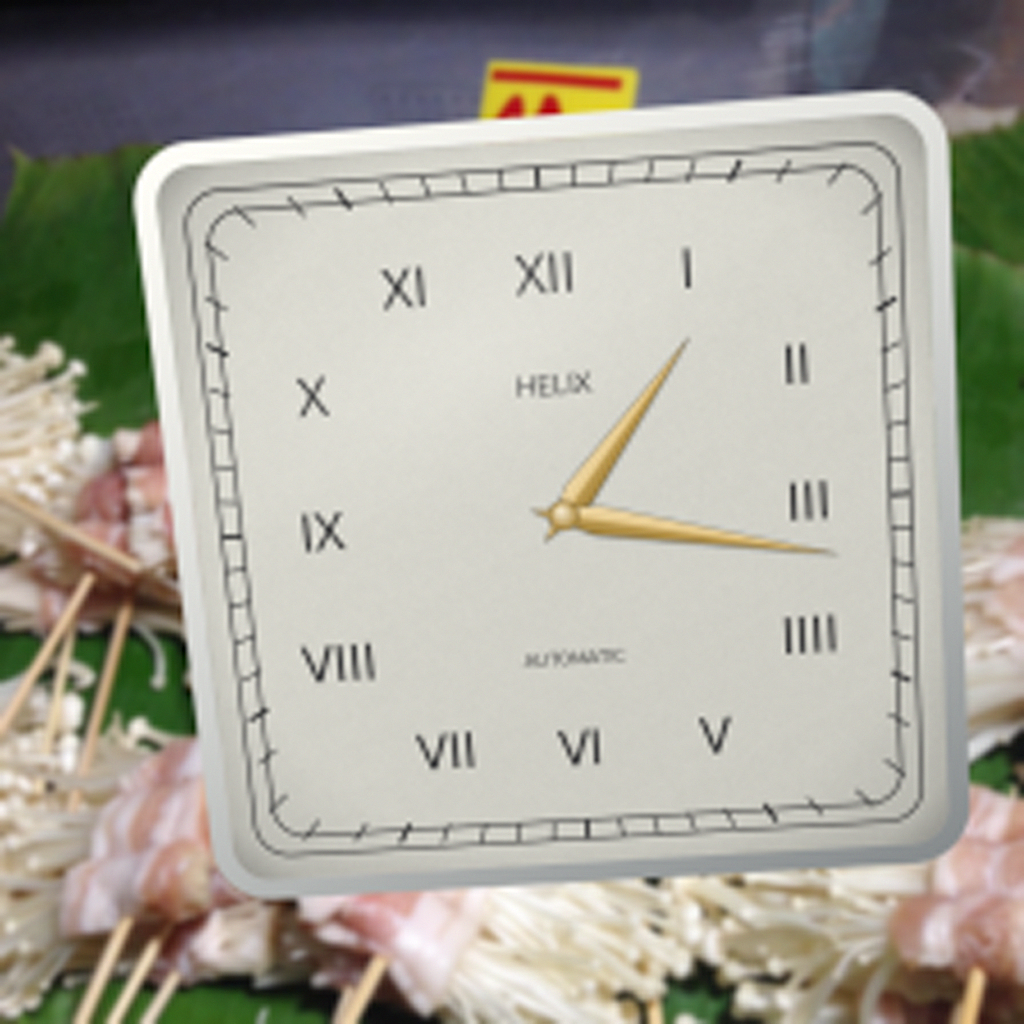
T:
1.17
